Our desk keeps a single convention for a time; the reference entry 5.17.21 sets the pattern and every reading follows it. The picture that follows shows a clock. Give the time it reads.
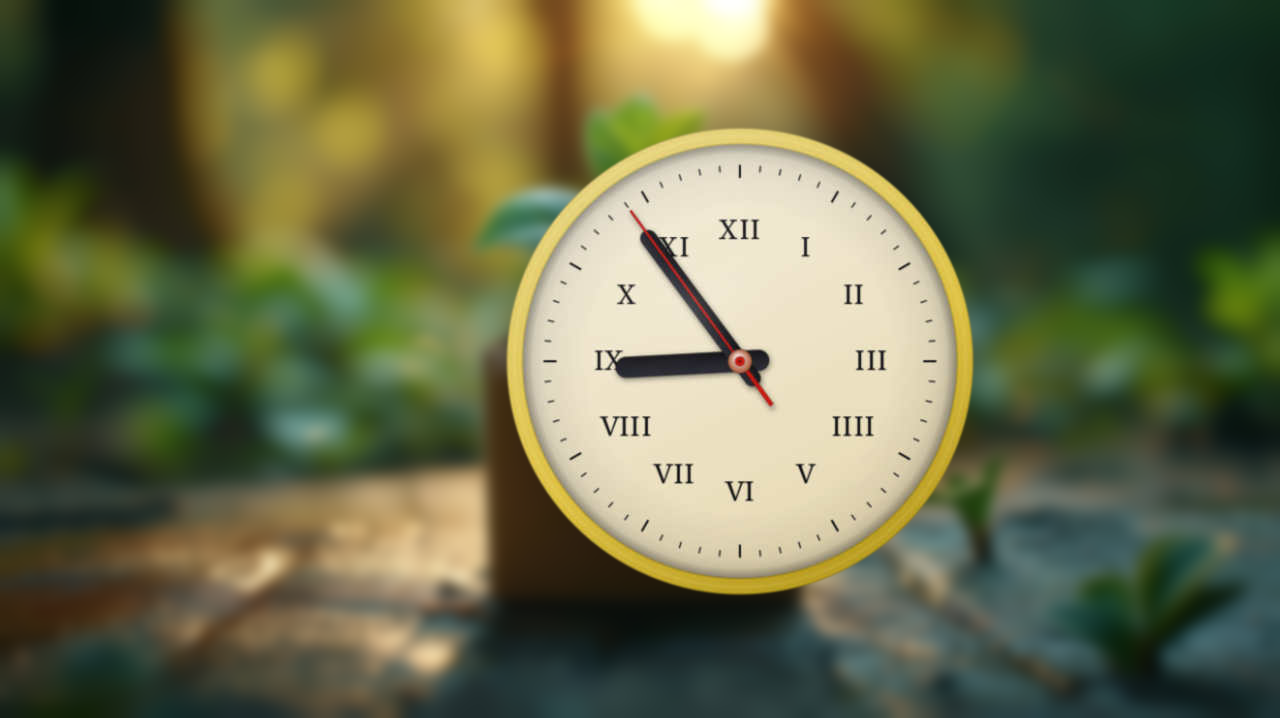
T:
8.53.54
